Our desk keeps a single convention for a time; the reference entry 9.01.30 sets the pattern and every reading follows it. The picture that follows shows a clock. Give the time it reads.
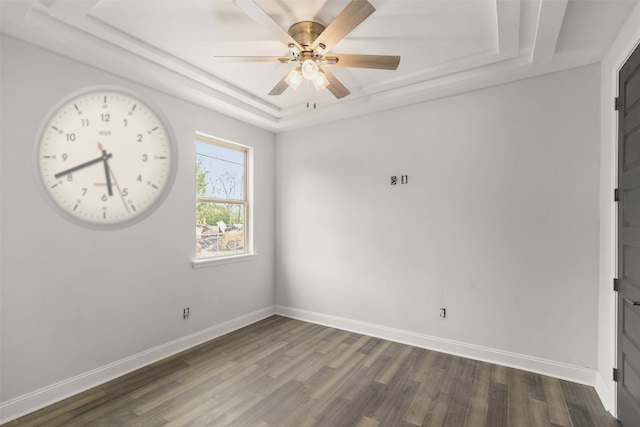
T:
5.41.26
